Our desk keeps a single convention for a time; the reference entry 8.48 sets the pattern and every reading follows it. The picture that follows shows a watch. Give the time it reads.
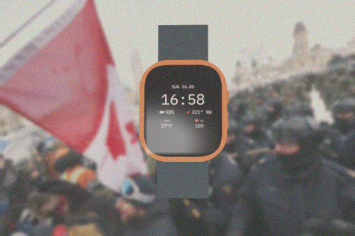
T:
16.58
